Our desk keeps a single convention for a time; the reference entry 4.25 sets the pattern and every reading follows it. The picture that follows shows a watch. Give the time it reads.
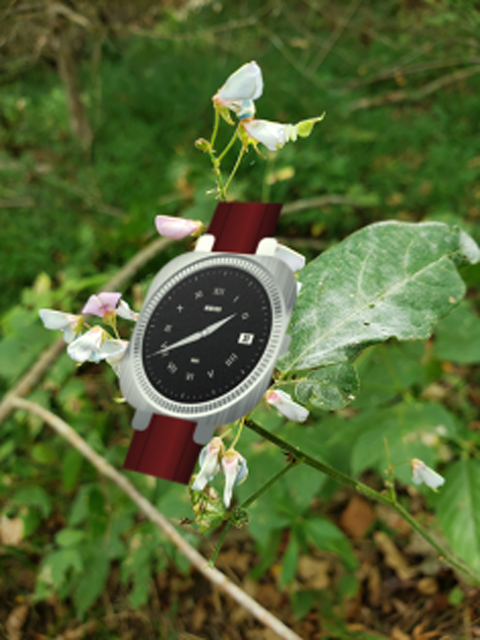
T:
1.40
